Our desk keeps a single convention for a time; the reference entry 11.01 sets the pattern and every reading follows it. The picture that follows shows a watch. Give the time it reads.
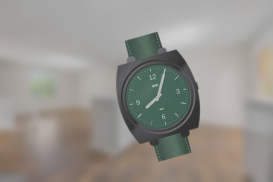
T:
8.05
